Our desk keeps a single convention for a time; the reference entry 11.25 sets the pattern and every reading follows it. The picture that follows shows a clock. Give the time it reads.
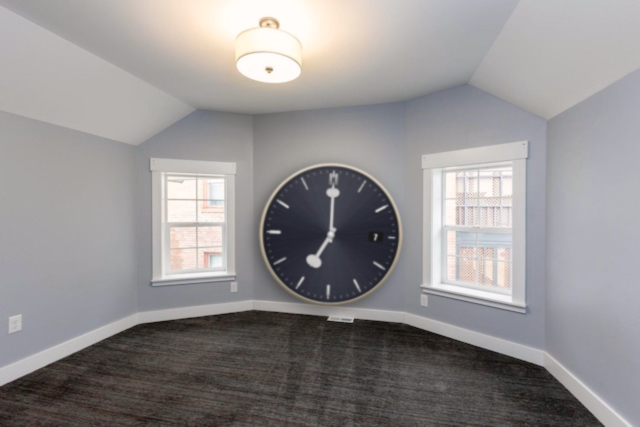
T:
7.00
